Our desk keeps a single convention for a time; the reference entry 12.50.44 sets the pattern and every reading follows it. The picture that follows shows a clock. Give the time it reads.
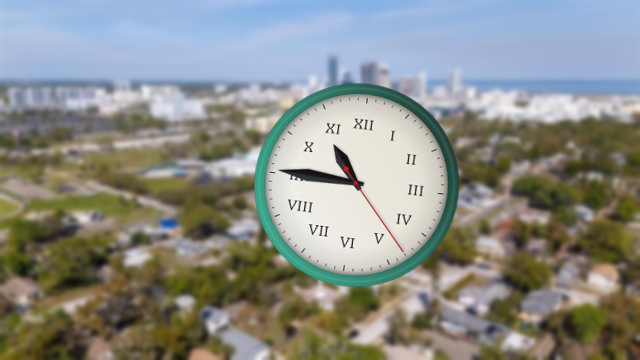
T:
10.45.23
